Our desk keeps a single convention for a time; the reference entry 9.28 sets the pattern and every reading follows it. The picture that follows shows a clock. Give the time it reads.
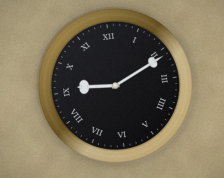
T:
9.11
